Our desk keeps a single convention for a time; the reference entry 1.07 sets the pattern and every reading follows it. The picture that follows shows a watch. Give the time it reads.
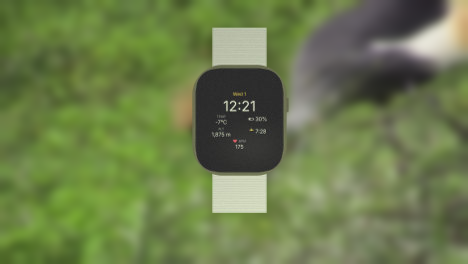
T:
12.21
